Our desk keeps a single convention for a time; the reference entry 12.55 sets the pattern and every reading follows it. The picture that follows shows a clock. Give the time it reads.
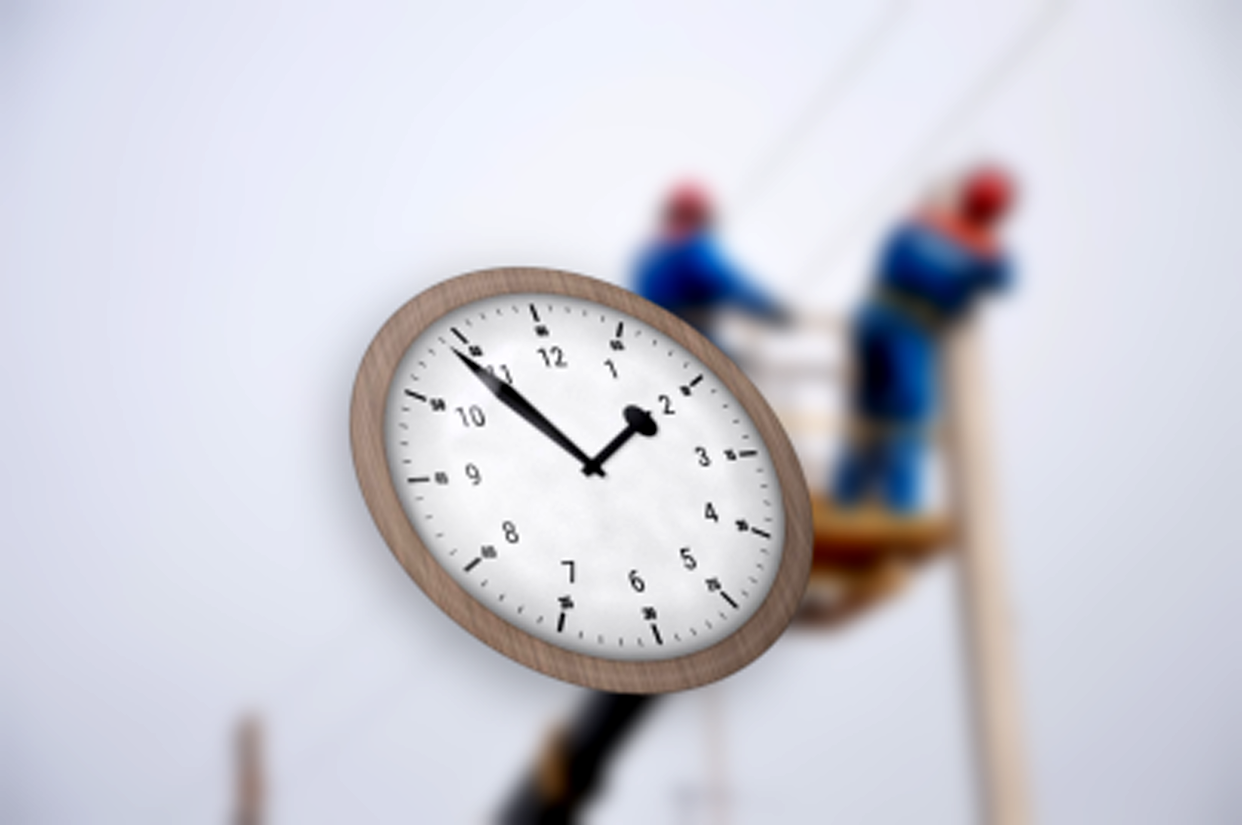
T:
1.54
